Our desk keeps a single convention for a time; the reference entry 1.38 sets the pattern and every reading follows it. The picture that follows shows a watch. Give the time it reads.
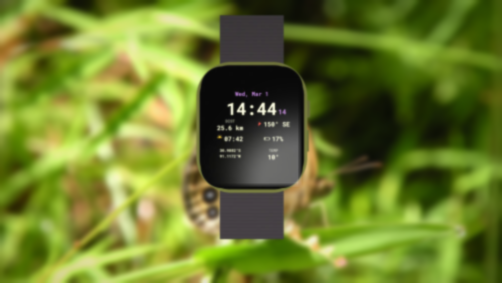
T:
14.44
